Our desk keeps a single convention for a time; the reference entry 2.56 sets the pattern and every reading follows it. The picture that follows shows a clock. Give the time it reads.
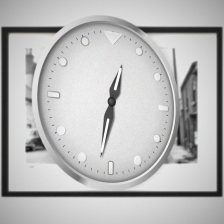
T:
12.32
